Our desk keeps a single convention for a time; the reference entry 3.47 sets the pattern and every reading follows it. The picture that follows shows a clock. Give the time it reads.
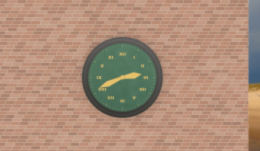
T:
2.41
